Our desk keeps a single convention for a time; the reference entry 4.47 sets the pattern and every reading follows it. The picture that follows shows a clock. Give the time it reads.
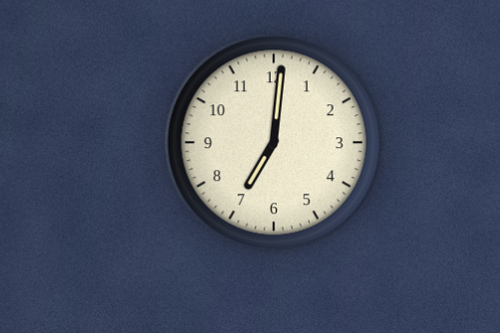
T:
7.01
